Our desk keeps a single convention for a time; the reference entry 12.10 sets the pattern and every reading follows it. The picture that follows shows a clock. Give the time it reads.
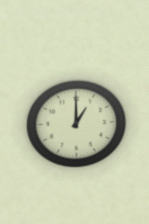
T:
1.00
